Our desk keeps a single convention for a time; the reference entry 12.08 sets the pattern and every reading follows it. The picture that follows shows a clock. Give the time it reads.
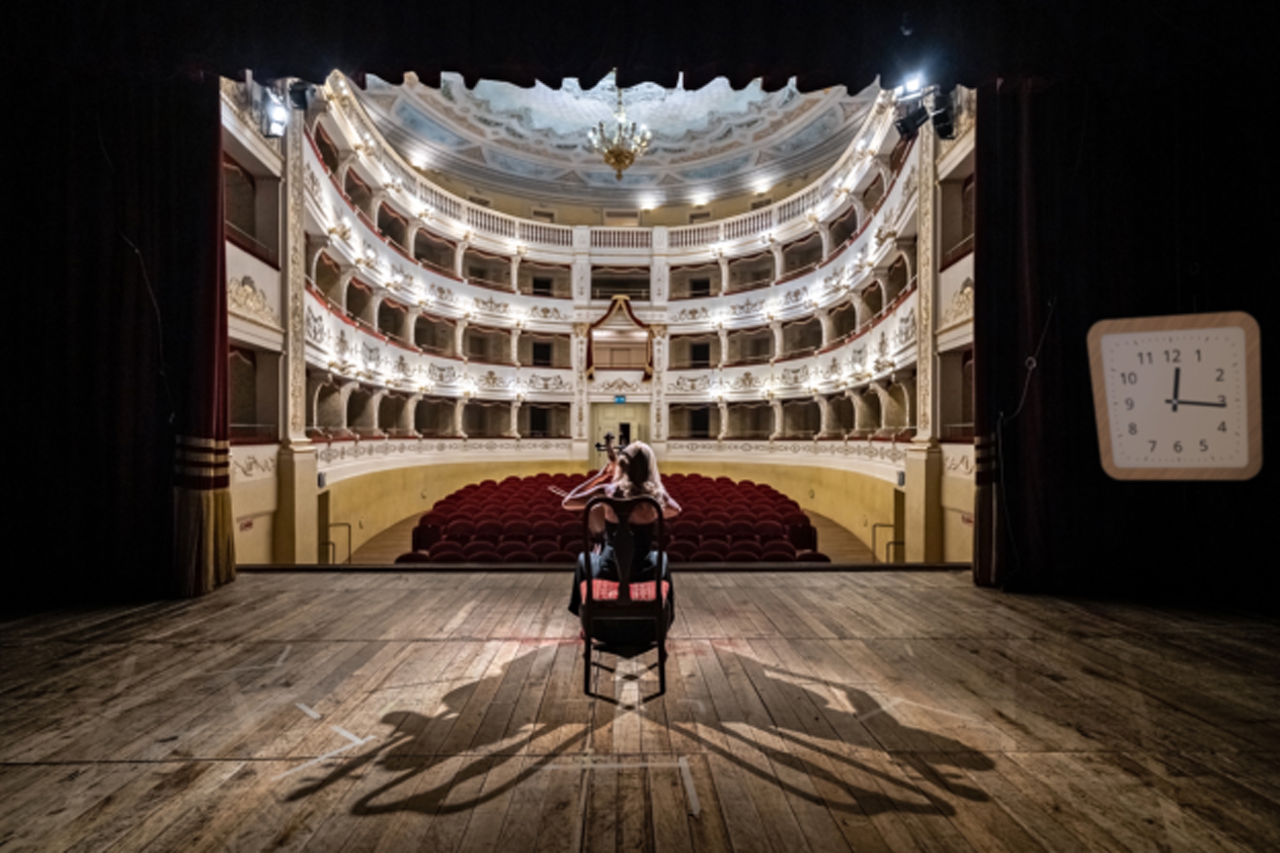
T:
12.16
